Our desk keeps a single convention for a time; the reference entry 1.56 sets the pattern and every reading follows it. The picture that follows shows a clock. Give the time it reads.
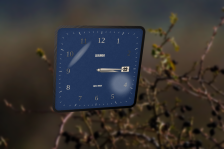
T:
3.15
